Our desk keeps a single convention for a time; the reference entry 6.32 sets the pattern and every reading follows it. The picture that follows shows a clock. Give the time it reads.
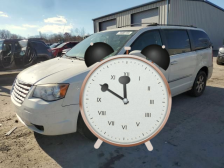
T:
11.50
